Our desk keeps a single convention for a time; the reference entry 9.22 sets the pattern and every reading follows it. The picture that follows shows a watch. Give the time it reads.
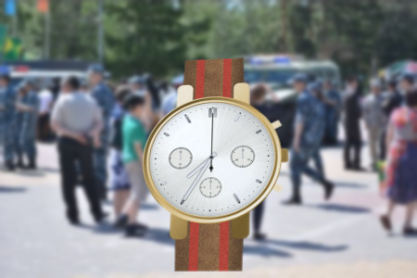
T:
7.35
